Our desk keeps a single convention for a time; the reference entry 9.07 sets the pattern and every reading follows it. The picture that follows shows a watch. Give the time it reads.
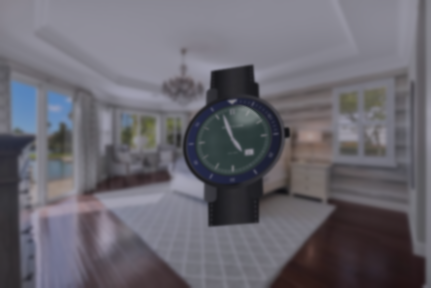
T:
4.57
